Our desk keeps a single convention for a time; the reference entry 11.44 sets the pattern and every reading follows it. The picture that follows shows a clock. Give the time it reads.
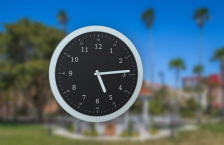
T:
5.14
